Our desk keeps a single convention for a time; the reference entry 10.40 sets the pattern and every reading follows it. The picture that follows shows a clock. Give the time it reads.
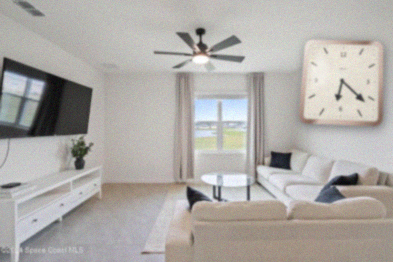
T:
6.22
